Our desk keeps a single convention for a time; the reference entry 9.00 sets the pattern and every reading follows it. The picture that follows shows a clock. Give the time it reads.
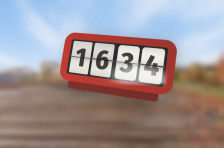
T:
16.34
